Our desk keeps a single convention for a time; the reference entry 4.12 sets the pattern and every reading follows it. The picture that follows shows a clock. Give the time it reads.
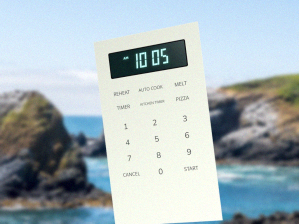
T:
10.05
